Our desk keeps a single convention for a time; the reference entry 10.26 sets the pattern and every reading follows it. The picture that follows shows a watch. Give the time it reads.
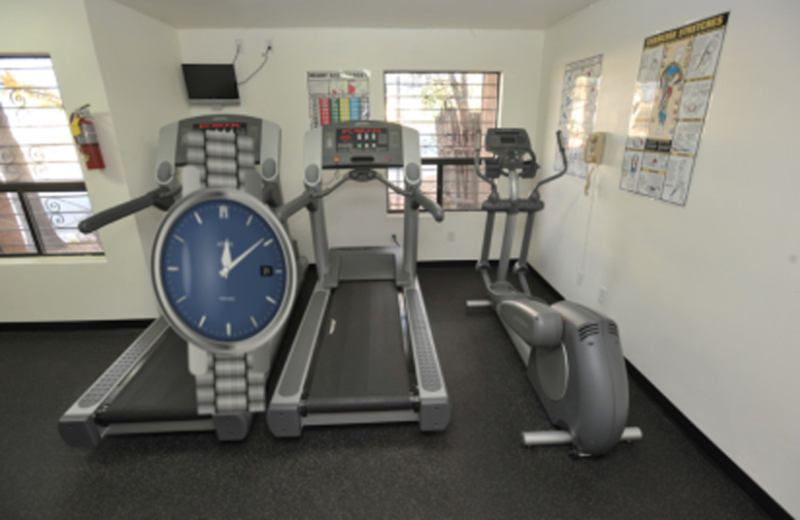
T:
12.09
